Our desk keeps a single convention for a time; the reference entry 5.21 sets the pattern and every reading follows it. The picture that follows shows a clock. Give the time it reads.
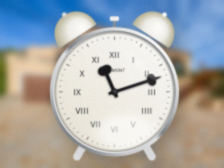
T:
11.12
